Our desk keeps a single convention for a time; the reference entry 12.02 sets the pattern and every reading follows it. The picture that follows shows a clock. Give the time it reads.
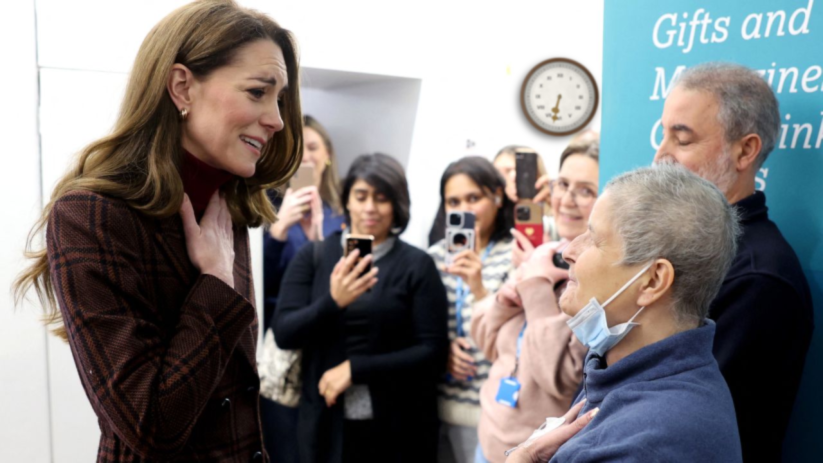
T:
6.32
